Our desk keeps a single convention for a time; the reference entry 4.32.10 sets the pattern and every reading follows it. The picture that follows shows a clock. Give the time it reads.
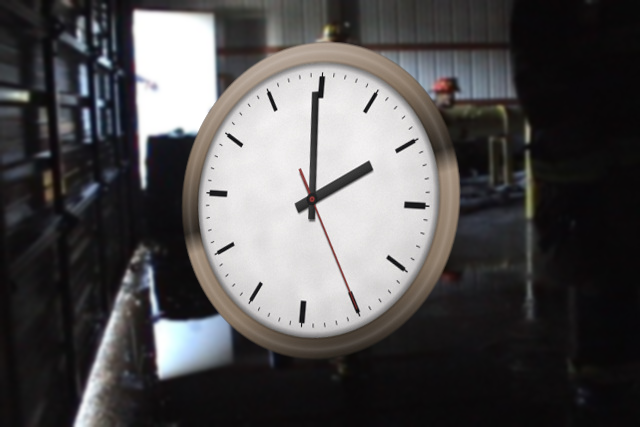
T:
1.59.25
